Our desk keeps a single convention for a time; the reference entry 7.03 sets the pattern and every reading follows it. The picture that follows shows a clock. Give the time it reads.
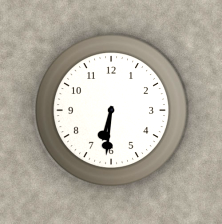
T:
6.31
